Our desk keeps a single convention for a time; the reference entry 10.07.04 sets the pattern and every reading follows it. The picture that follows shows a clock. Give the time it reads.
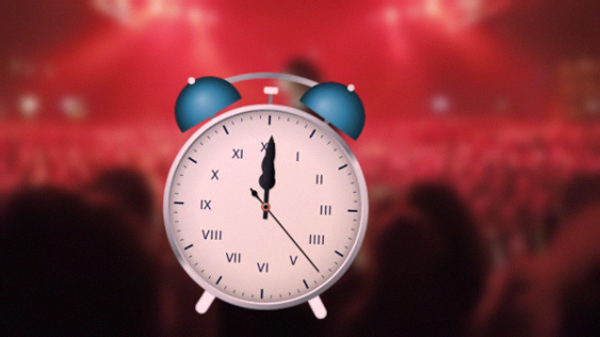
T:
12.00.23
